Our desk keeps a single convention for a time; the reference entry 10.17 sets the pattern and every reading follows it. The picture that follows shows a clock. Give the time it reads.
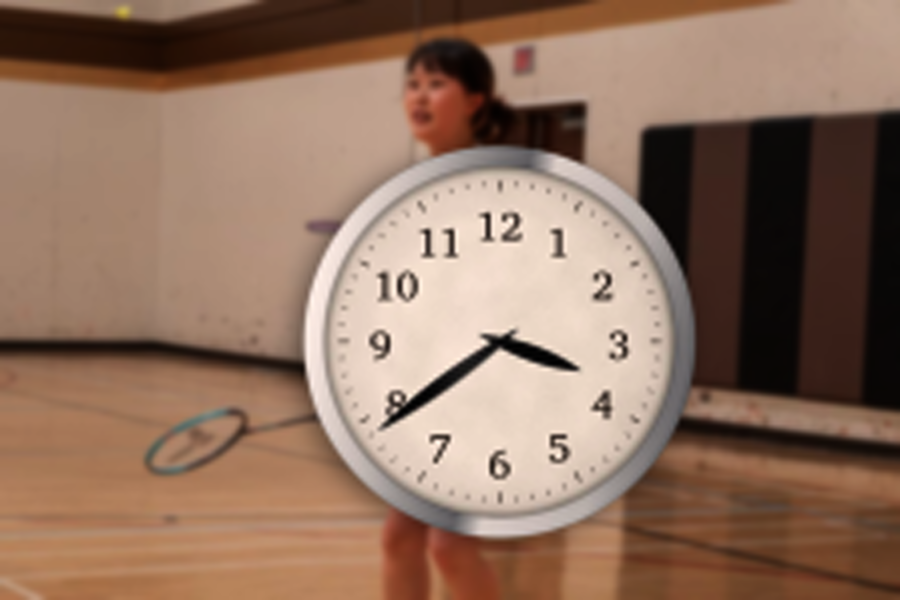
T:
3.39
